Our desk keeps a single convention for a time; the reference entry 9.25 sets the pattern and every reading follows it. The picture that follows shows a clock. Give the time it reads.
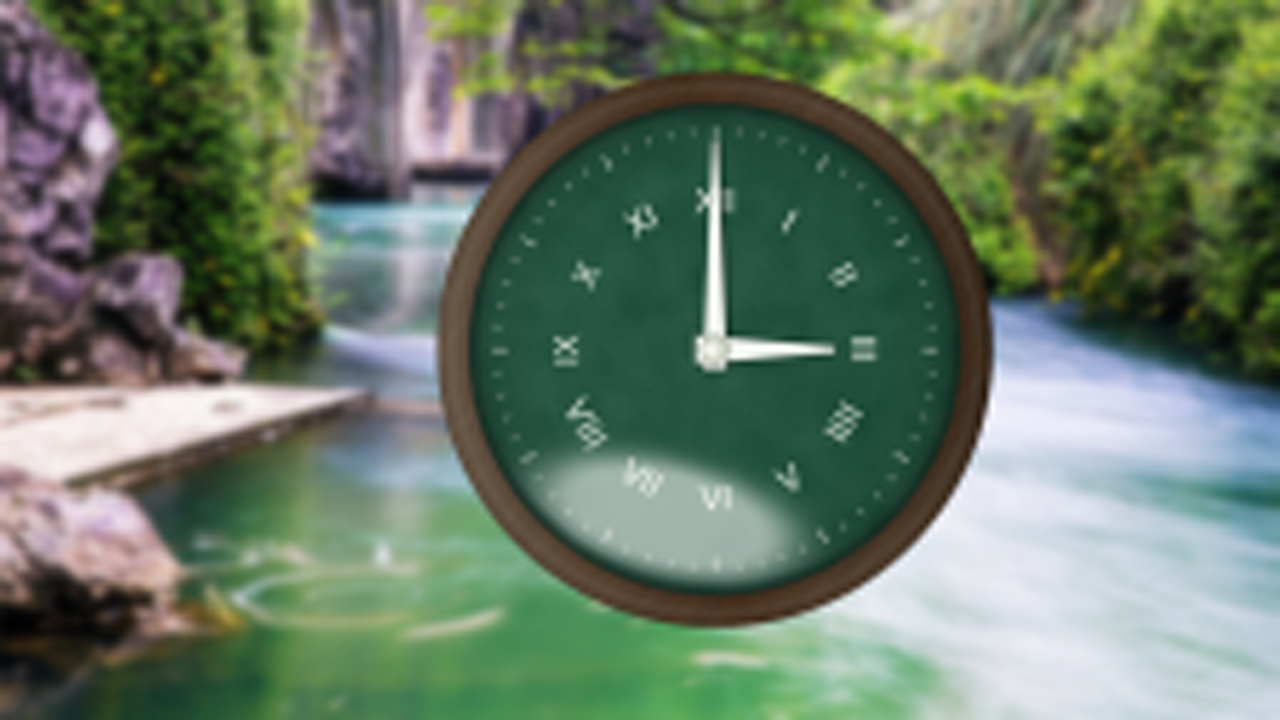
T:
3.00
